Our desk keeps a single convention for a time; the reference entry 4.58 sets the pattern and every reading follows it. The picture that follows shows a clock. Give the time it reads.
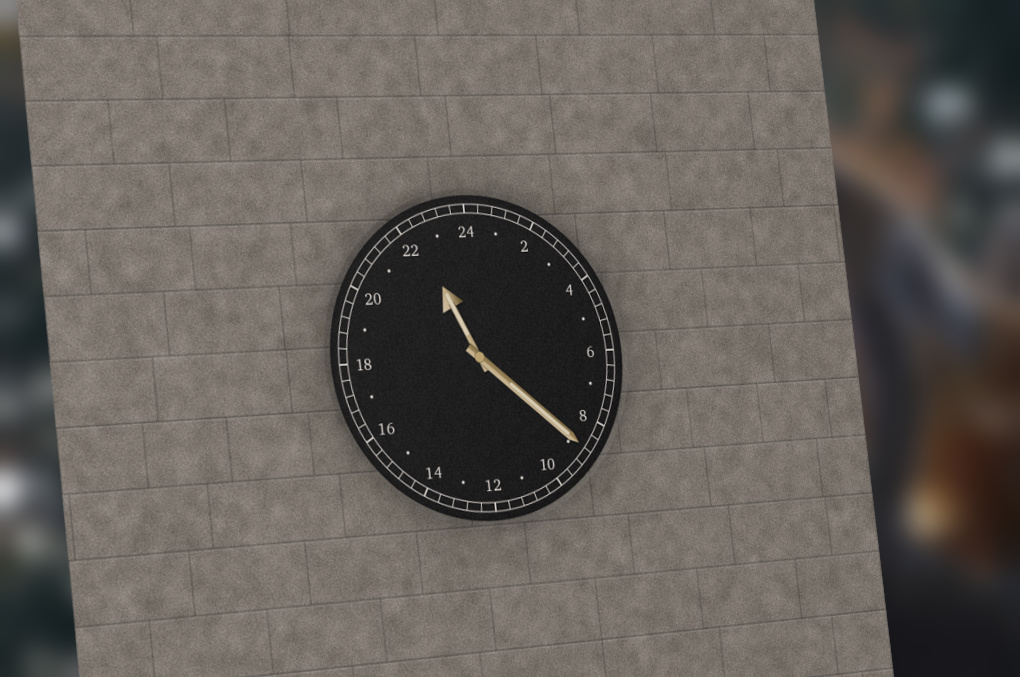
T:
22.22
